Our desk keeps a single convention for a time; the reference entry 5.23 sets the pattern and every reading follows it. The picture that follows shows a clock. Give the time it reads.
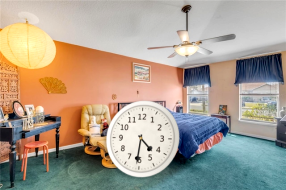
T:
4.31
